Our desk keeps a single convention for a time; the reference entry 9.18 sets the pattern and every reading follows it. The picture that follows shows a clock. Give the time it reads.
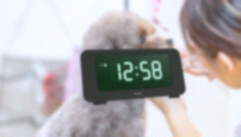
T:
12.58
